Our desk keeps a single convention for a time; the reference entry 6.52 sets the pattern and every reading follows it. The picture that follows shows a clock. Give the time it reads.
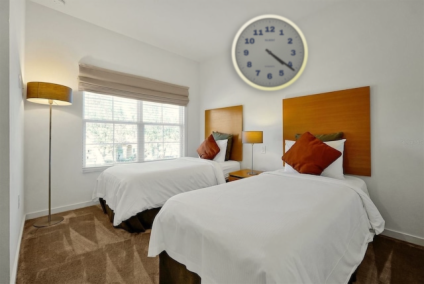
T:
4.21
